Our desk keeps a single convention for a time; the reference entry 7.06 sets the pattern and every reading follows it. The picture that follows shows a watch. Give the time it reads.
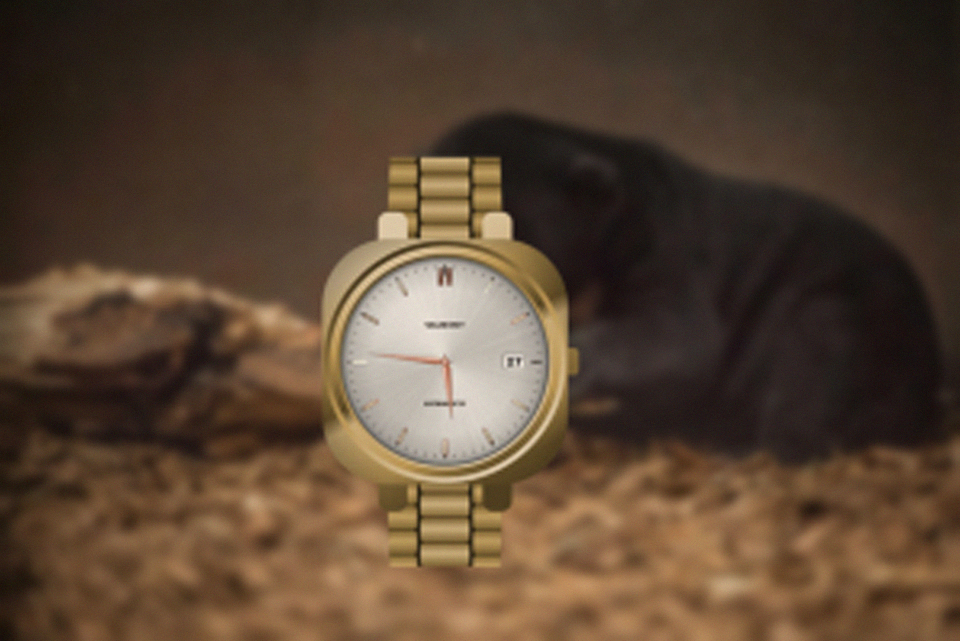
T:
5.46
